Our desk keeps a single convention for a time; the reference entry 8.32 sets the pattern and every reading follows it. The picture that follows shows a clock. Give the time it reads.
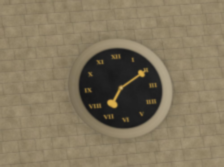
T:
7.10
